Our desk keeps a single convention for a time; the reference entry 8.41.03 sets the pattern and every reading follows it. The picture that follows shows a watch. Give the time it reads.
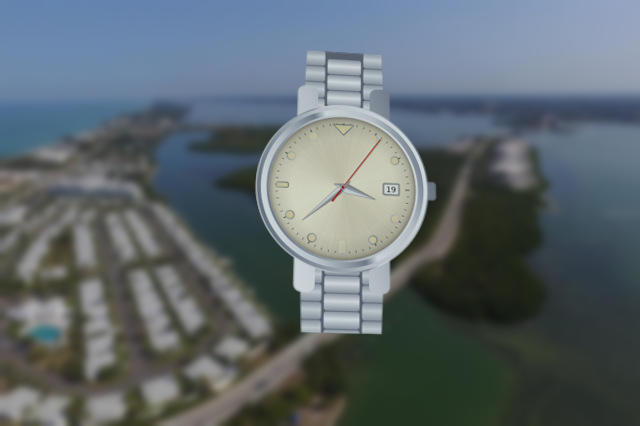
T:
3.38.06
